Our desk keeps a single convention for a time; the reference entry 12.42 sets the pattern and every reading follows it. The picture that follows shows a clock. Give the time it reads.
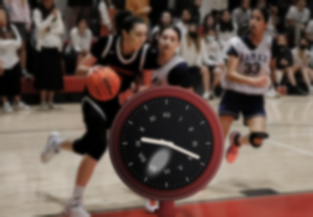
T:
9.19
